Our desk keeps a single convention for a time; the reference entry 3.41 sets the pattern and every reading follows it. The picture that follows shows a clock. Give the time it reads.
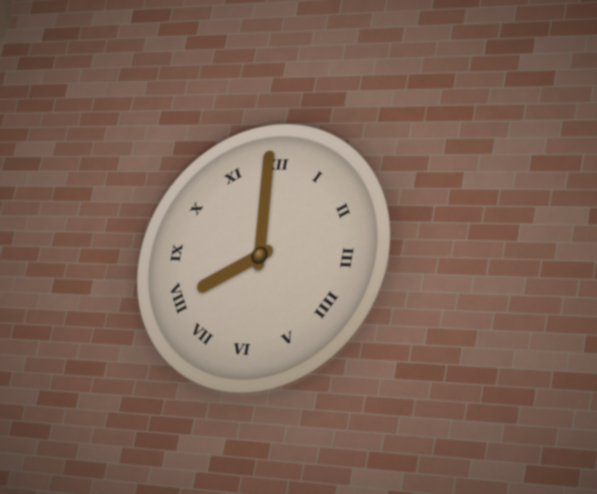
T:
7.59
